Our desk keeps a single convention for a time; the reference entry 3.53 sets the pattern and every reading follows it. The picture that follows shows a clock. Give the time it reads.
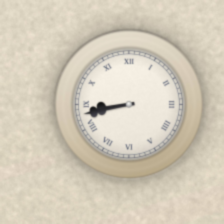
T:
8.43
